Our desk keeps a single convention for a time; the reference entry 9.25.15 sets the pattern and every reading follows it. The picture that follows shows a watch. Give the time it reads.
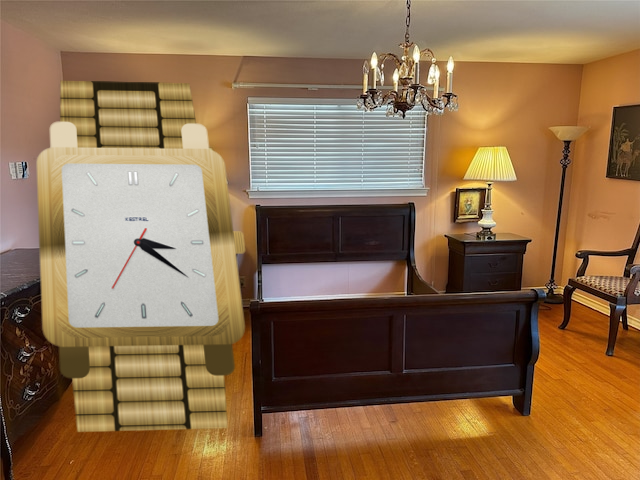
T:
3.21.35
